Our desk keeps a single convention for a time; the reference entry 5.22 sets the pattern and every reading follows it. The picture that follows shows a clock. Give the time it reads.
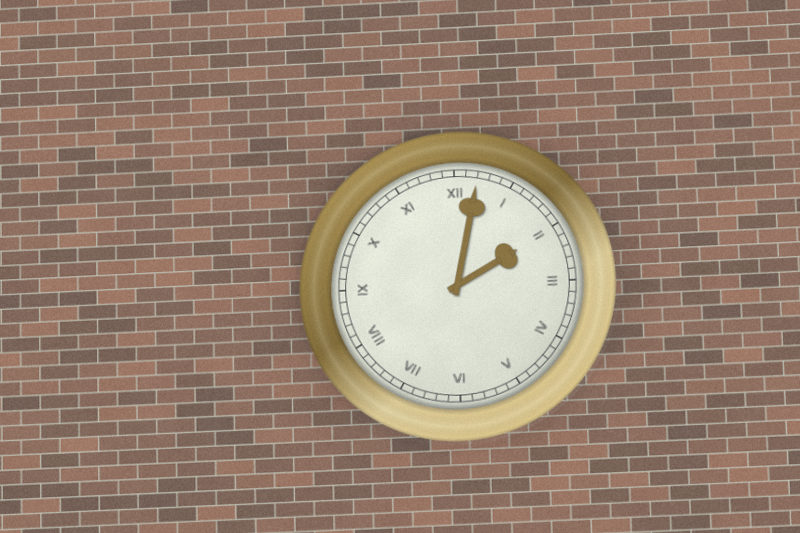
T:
2.02
